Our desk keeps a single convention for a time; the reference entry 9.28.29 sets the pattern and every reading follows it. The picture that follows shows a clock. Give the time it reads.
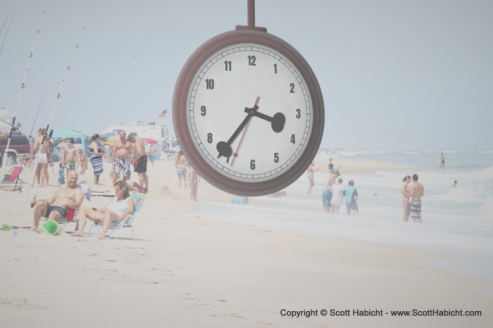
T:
3.36.34
